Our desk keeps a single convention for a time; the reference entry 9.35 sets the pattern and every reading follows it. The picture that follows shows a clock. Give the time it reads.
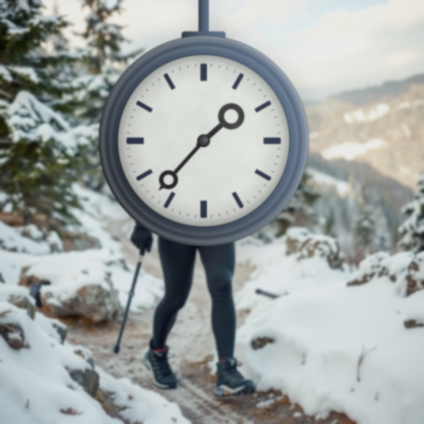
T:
1.37
